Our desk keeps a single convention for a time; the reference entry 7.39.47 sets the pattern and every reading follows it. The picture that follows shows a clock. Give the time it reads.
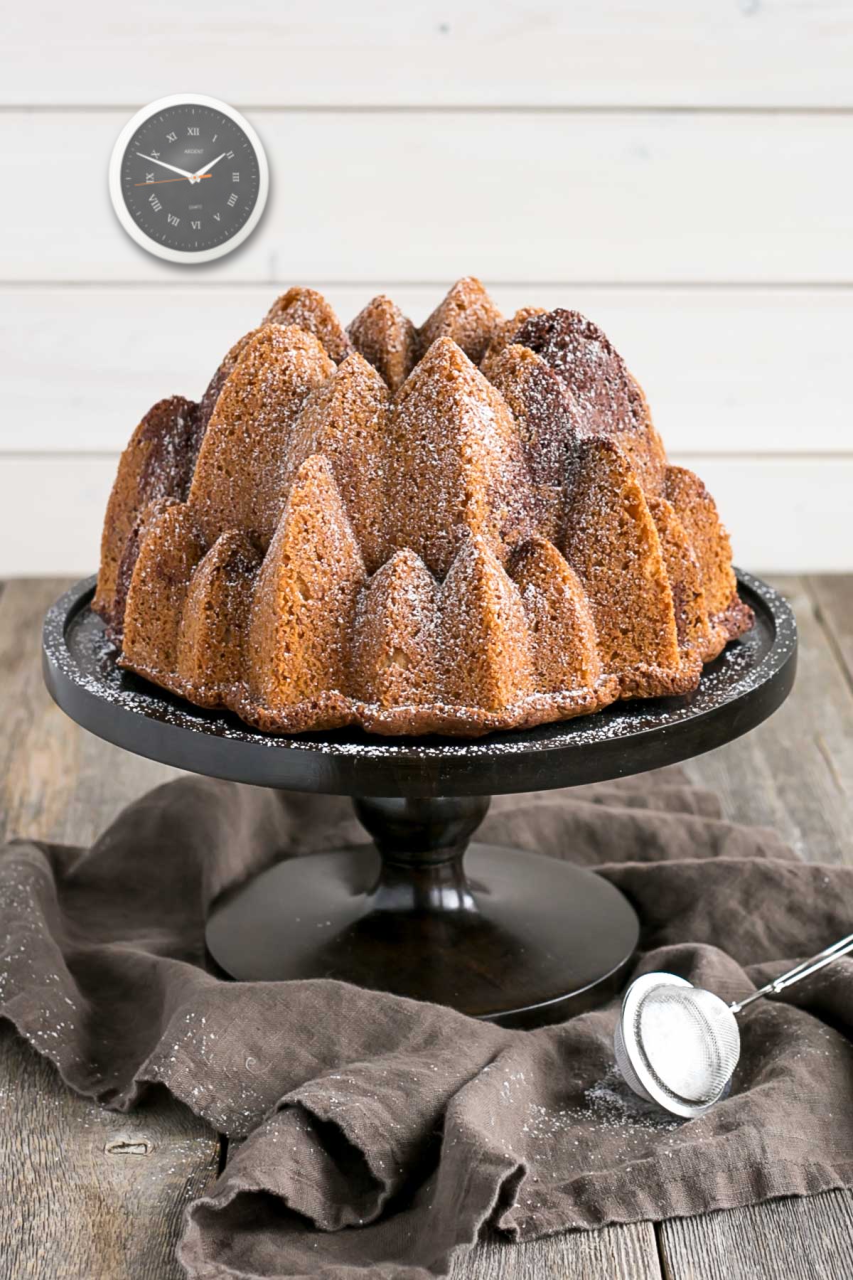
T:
1.48.44
